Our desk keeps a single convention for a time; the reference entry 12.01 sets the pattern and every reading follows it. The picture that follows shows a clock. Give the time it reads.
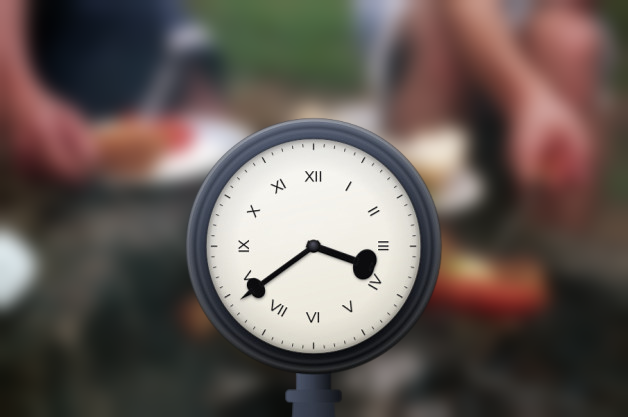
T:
3.39
